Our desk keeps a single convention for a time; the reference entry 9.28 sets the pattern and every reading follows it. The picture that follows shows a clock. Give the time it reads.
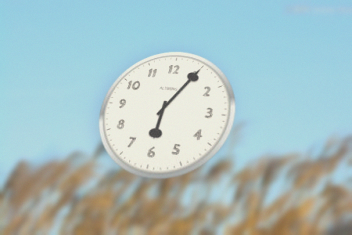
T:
6.05
